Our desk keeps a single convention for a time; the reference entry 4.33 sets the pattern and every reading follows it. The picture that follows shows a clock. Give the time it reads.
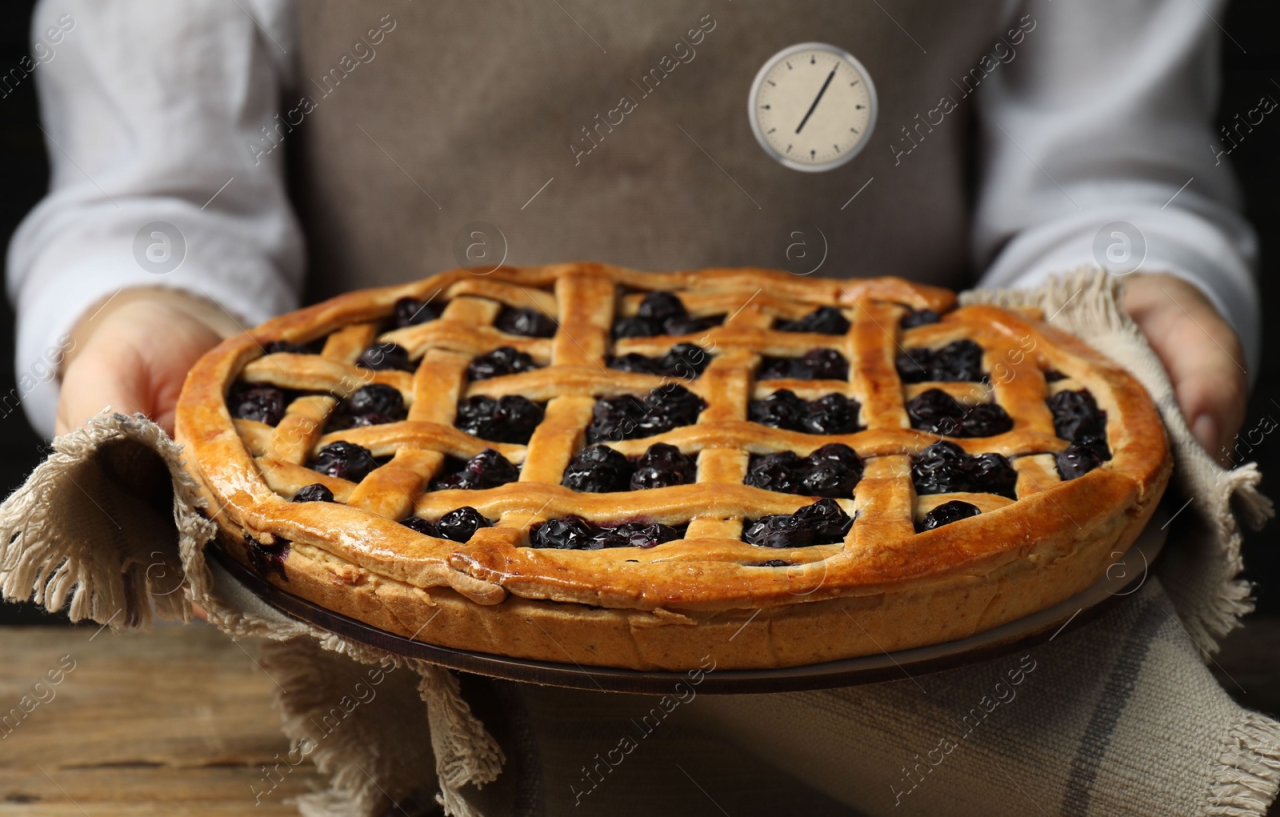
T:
7.05
